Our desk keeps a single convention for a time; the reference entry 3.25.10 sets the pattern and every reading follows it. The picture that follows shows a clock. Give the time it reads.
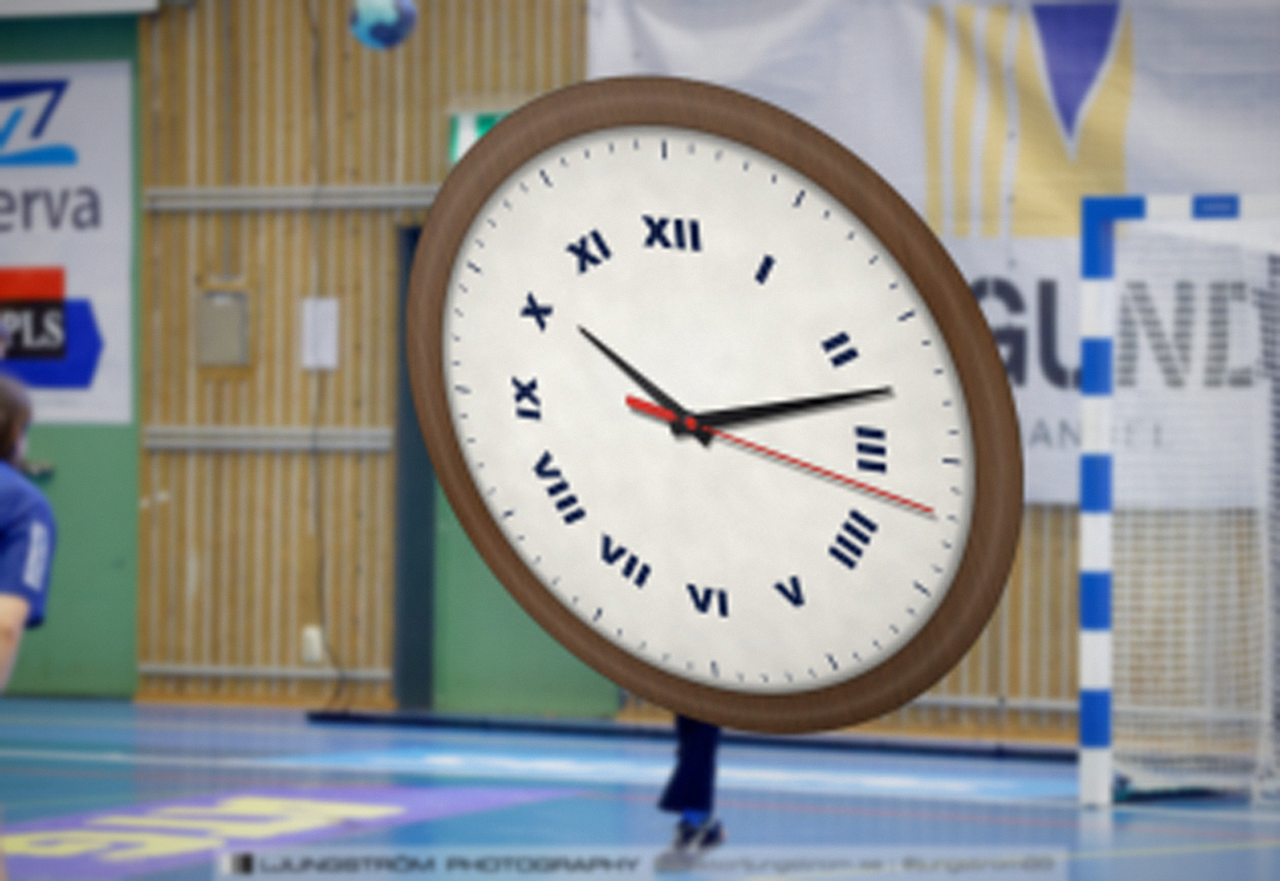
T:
10.12.17
